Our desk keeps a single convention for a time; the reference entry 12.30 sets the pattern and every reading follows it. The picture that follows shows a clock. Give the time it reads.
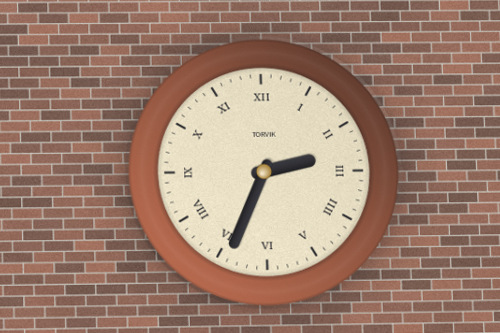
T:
2.34
